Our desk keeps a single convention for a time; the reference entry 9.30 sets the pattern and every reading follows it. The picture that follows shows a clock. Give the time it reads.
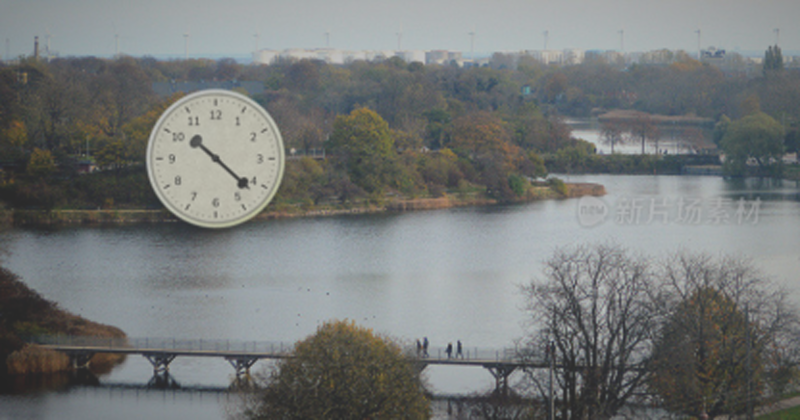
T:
10.22
